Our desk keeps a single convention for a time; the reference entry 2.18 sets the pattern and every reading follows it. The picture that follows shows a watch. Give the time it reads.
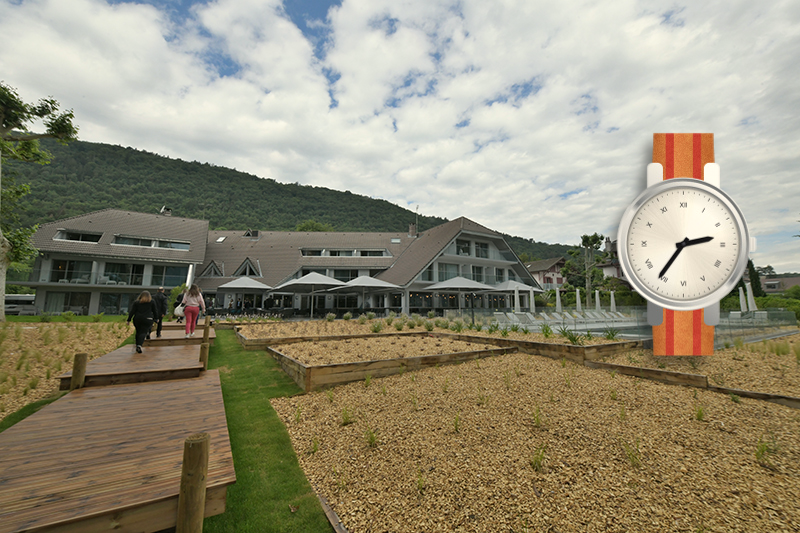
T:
2.36
